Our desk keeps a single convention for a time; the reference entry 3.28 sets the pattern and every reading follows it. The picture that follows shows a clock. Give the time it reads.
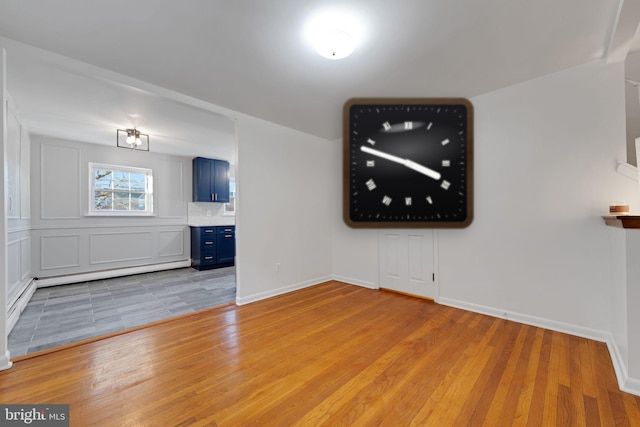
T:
3.48
